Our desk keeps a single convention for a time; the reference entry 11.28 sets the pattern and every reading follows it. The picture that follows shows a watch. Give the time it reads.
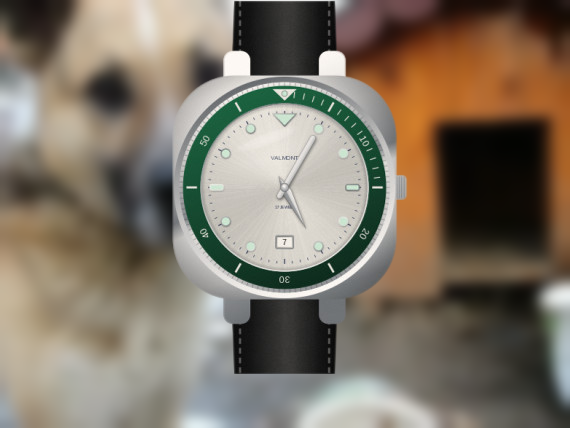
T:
5.05
